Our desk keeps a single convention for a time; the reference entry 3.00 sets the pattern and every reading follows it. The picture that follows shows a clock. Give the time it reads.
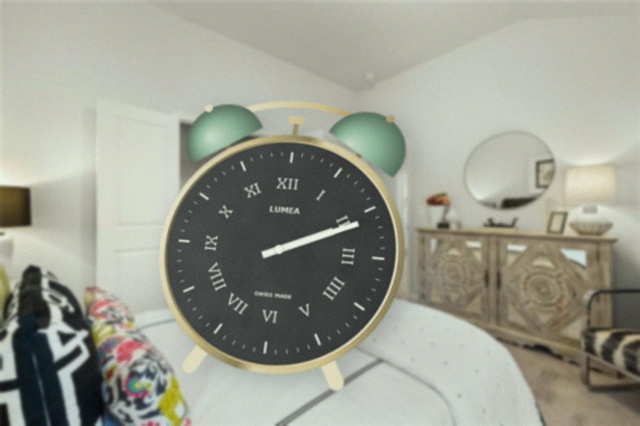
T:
2.11
